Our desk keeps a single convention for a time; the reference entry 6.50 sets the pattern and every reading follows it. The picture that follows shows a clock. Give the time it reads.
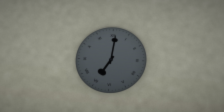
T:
7.01
